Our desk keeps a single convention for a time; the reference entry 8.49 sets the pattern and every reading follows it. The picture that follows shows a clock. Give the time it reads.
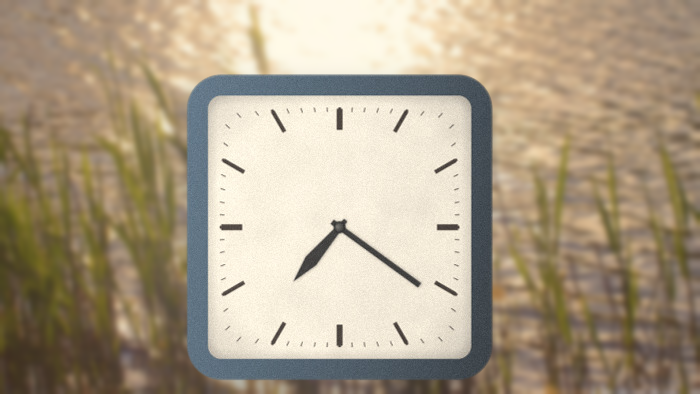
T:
7.21
